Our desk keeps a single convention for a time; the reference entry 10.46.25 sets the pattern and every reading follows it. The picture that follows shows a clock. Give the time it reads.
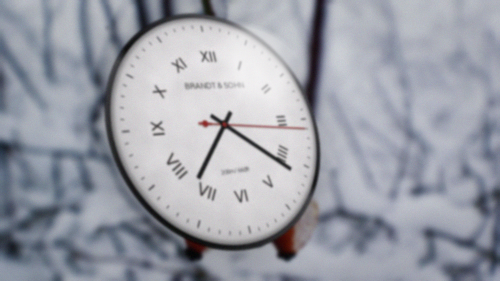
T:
7.21.16
